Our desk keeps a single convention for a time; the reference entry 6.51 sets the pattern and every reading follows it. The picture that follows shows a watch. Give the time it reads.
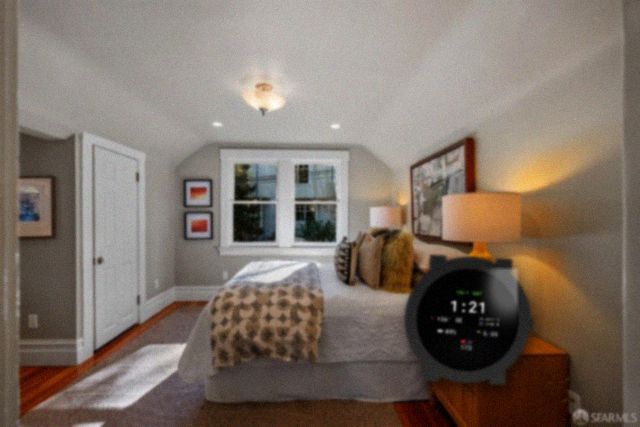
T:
1.21
